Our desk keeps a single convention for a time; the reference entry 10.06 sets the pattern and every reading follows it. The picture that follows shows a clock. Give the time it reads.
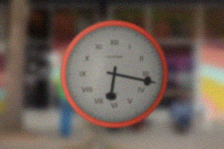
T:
6.17
